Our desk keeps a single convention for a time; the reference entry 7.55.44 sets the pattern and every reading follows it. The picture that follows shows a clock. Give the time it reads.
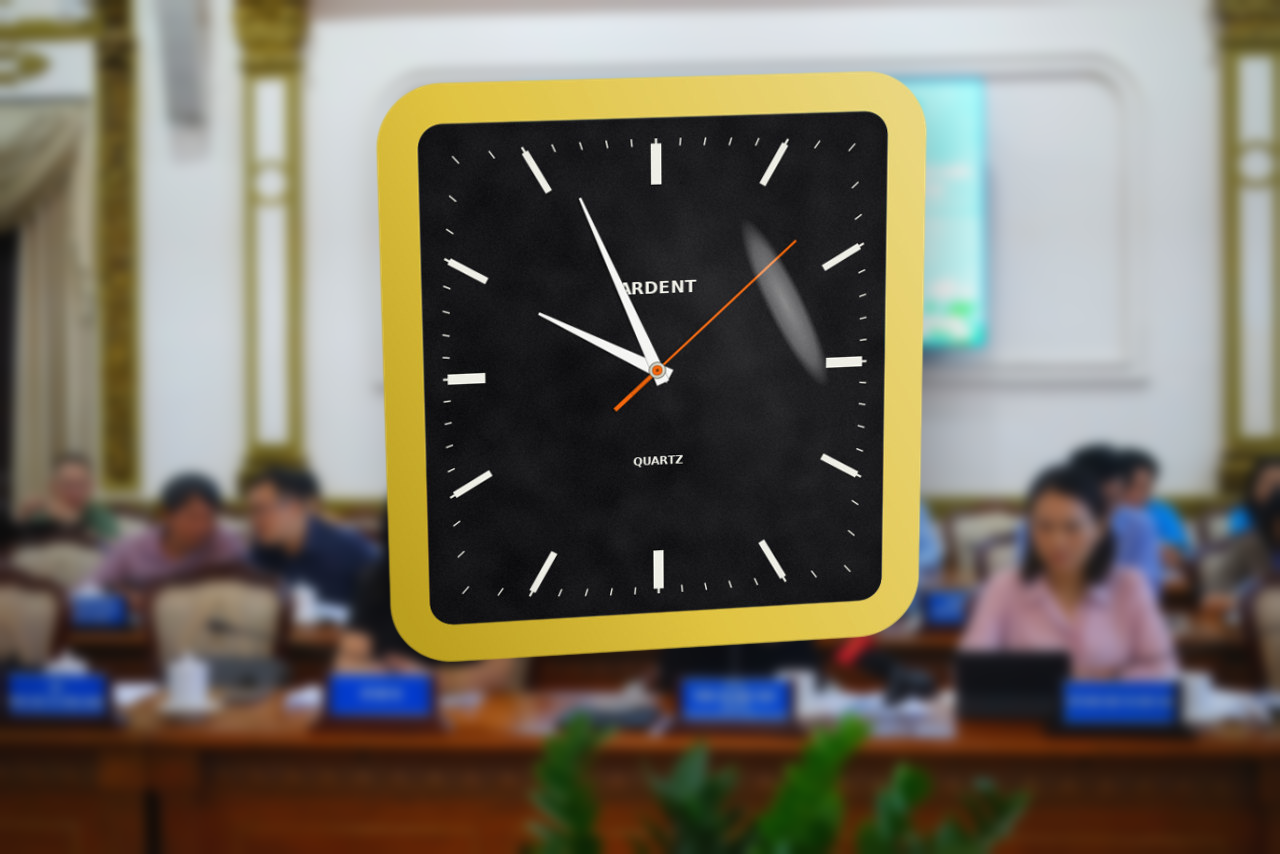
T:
9.56.08
